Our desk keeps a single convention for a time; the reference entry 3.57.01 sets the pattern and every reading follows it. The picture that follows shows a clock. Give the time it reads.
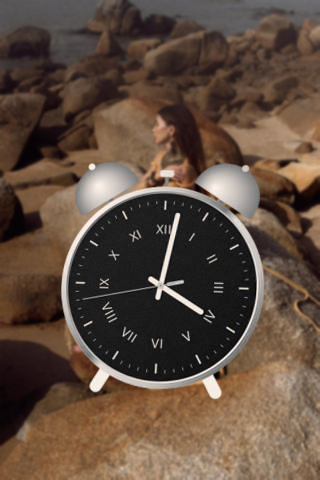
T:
4.01.43
